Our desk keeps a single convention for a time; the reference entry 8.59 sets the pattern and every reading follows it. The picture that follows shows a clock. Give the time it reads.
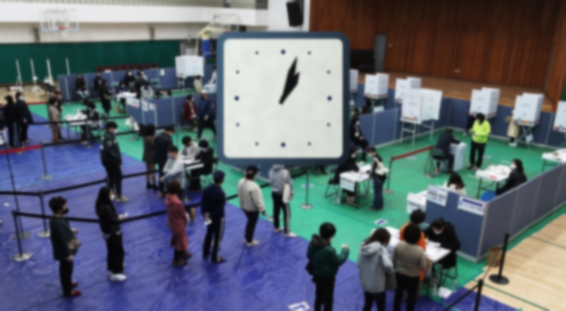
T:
1.03
